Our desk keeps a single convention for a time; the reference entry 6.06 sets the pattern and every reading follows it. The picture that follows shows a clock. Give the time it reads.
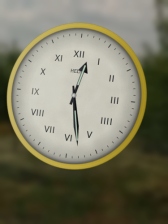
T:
12.28
